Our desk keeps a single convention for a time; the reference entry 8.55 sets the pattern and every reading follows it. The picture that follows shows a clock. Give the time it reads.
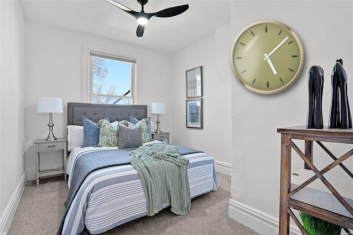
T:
5.08
